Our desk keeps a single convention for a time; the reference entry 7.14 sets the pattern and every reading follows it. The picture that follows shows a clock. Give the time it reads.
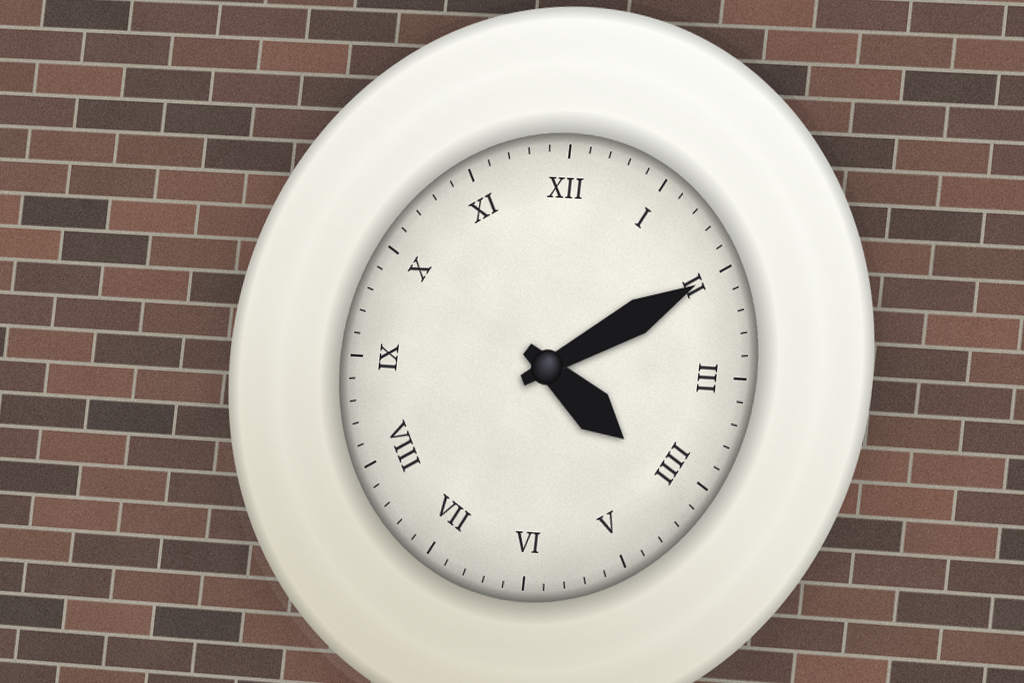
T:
4.10
